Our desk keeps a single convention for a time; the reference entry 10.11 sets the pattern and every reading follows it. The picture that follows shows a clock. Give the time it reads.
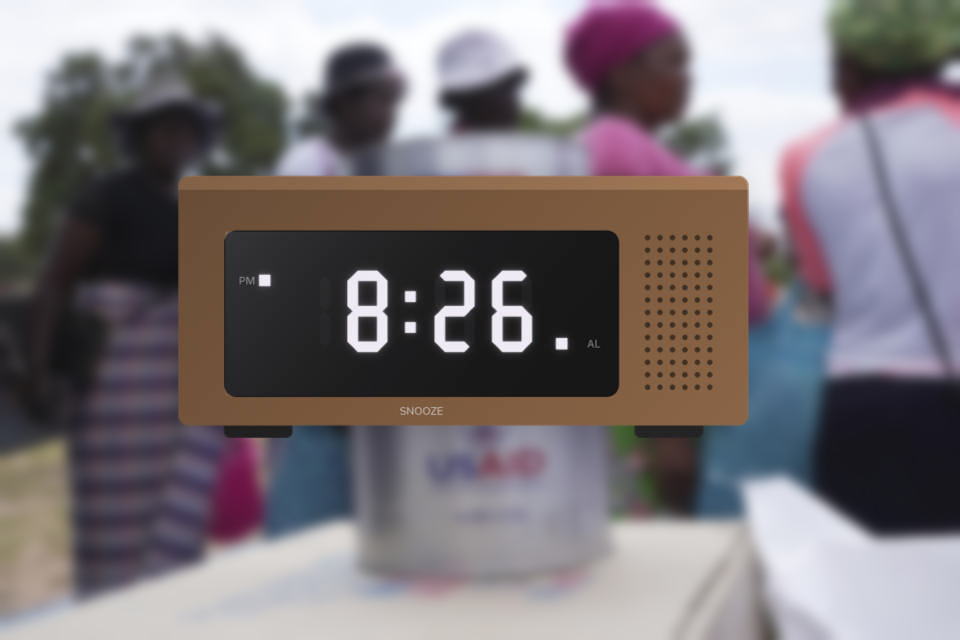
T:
8.26
